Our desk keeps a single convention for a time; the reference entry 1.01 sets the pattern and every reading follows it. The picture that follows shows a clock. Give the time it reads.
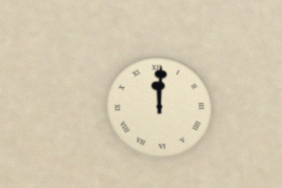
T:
12.01
